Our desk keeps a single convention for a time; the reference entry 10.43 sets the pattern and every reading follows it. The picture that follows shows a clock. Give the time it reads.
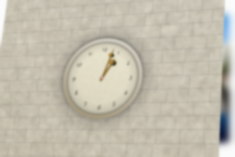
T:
1.03
